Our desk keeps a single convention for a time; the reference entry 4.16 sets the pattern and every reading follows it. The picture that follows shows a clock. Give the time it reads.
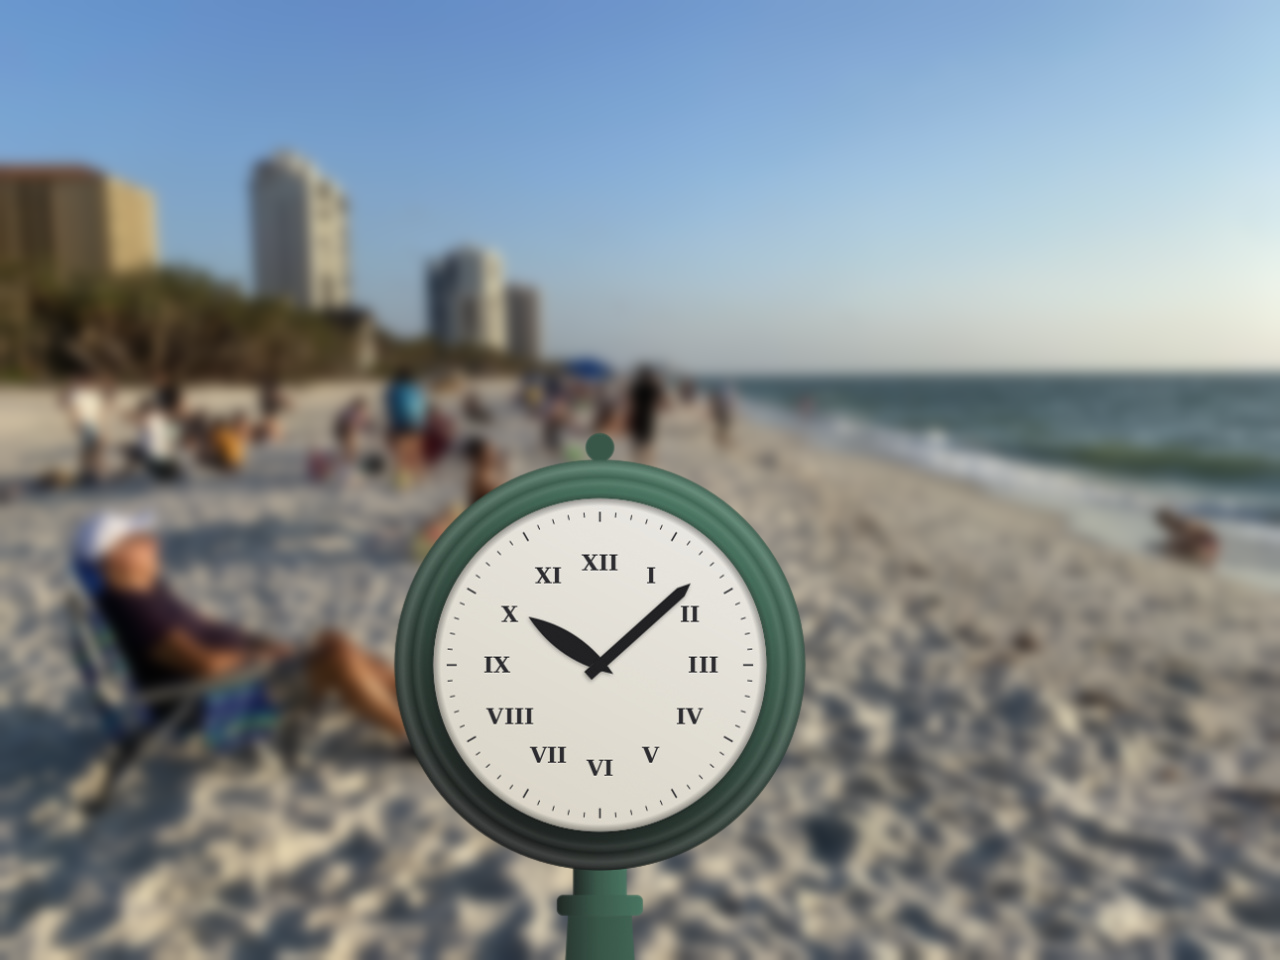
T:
10.08
